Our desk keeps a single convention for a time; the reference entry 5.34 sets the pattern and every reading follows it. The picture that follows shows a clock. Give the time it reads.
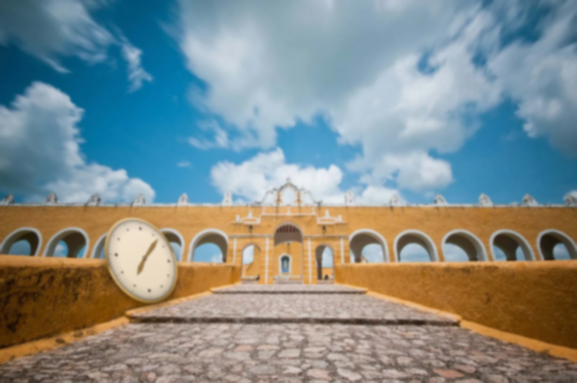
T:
7.07
